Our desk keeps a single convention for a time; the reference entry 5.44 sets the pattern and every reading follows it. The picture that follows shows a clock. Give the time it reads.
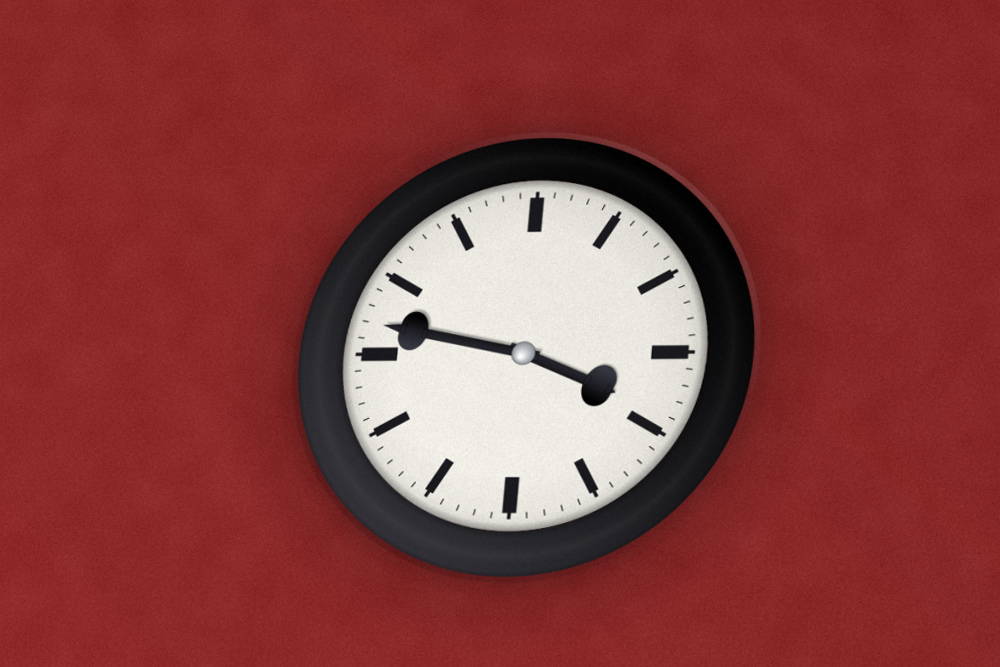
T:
3.47
